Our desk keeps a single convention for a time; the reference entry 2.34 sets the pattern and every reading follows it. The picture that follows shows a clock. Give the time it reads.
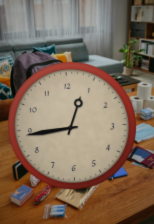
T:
12.44
